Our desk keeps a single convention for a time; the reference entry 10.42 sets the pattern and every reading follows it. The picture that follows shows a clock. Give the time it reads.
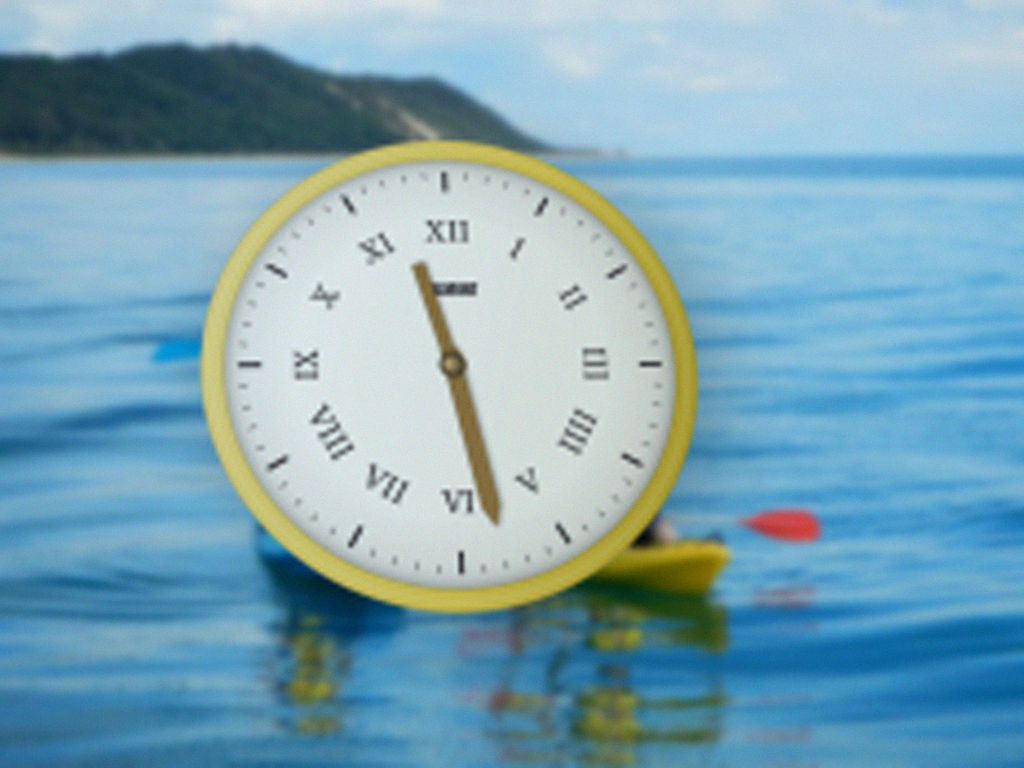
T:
11.28
